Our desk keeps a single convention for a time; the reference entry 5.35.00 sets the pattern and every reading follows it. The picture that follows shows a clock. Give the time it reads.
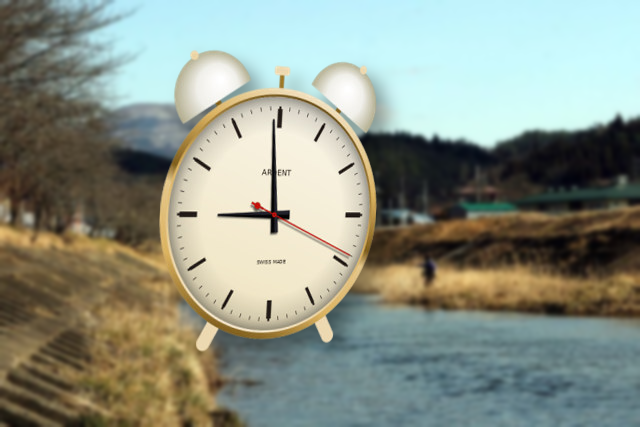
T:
8.59.19
